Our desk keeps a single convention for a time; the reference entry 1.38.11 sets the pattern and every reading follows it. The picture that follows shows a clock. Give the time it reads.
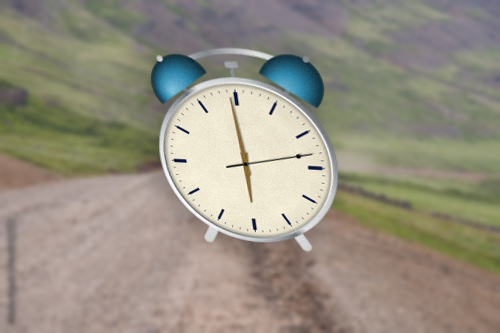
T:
5.59.13
